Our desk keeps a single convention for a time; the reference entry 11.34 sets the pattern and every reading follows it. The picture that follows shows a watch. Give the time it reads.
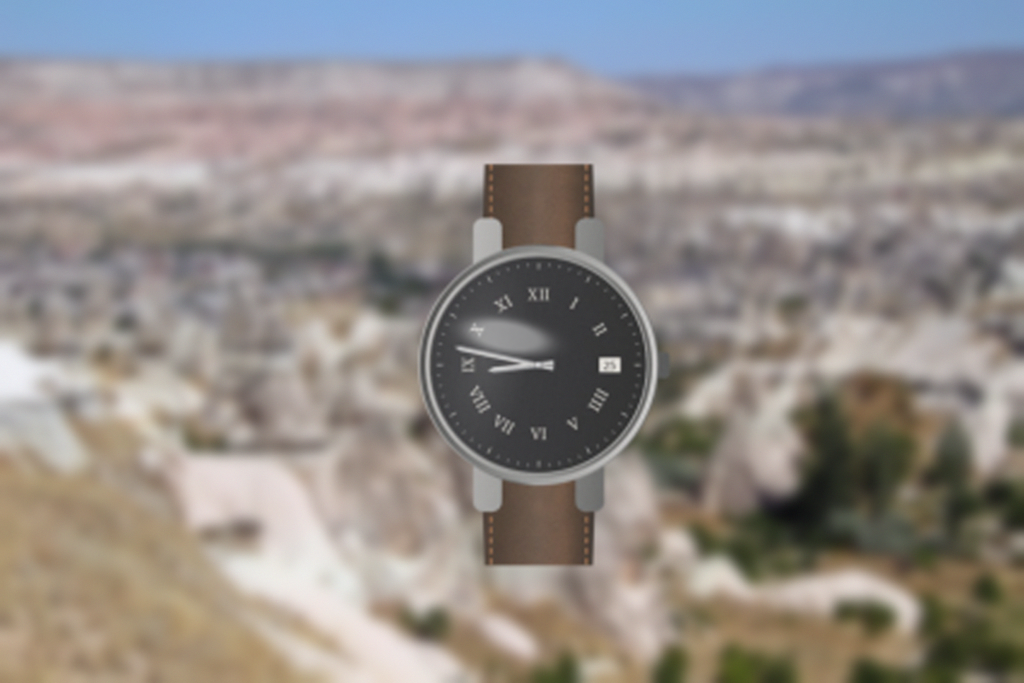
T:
8.47
